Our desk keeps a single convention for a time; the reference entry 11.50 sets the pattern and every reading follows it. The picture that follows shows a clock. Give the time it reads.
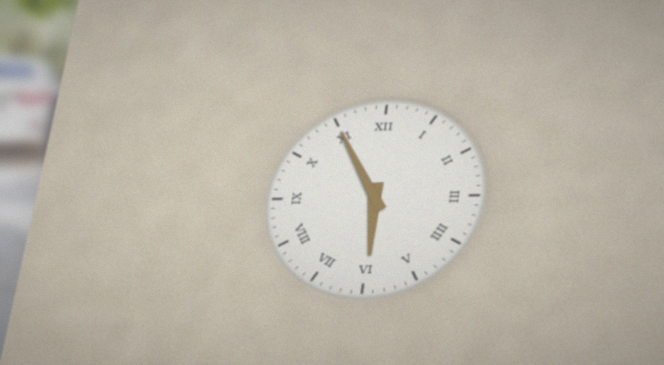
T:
5.55
